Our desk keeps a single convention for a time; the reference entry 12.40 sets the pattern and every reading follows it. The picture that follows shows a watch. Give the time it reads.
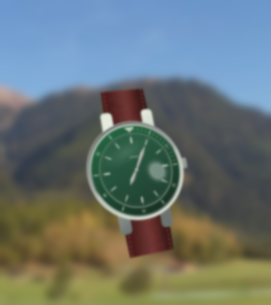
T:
7.05
